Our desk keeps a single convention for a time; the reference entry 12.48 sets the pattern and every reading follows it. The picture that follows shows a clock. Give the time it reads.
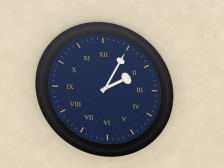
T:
2.05
